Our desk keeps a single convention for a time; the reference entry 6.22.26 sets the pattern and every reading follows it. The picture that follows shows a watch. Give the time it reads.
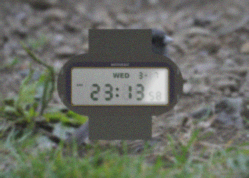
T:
23.13.58
